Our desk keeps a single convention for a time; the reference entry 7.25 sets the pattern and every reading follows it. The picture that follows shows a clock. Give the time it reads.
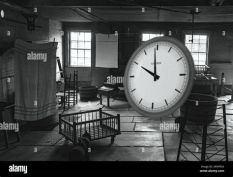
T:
9.59
